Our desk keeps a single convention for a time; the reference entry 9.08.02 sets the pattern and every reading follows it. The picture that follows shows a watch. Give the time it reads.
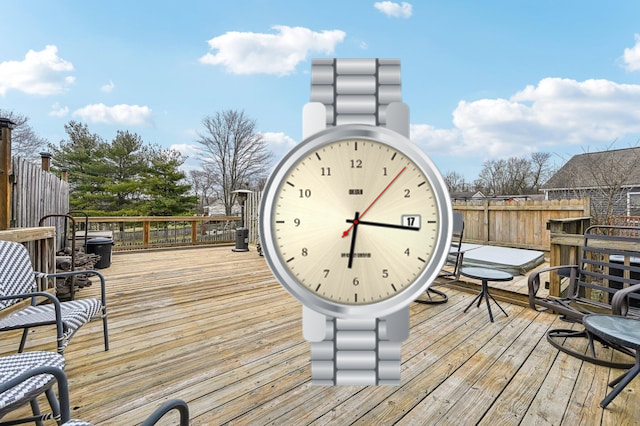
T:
6.16.07
